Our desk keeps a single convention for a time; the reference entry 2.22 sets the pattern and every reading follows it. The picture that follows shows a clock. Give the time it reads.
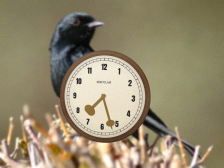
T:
7.27
